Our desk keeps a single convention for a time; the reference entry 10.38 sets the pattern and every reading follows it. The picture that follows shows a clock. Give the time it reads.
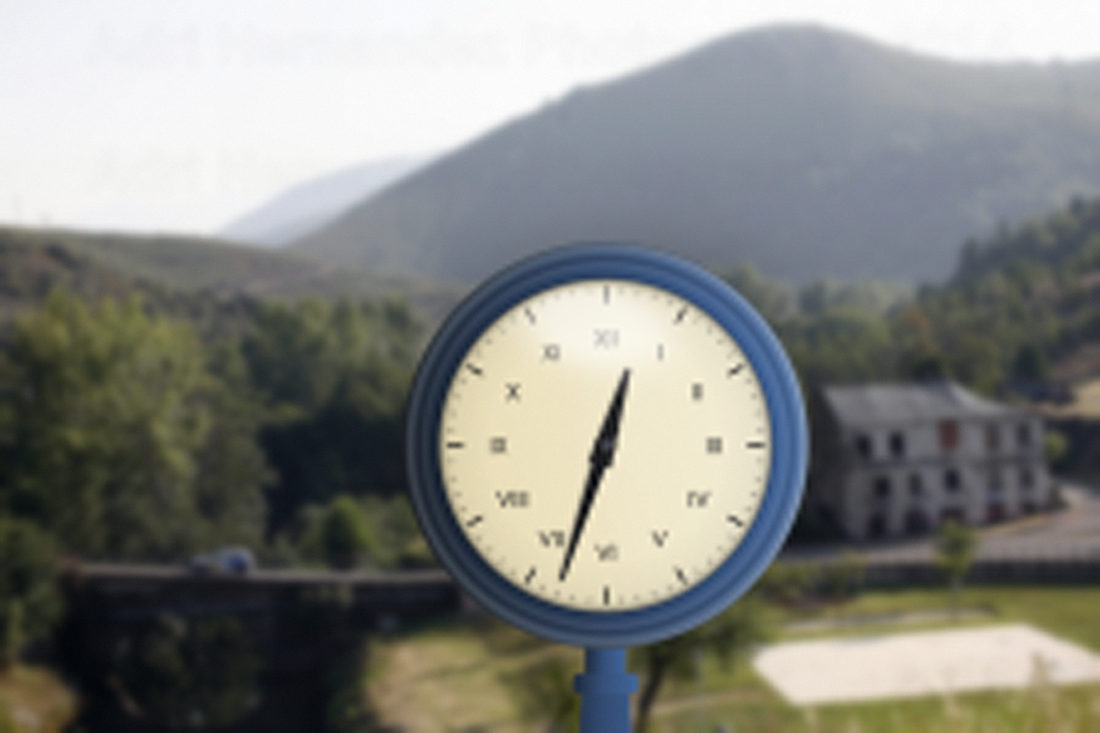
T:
12.33
